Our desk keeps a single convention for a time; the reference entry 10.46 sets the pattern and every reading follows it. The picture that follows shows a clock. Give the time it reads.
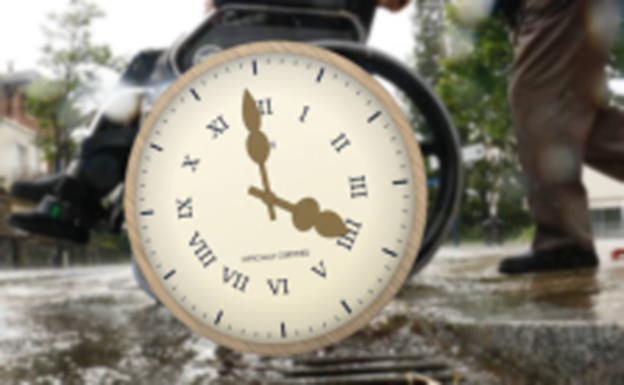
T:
3.59
